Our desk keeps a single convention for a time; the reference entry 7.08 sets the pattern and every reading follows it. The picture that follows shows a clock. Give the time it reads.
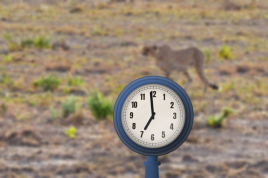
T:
6.59
